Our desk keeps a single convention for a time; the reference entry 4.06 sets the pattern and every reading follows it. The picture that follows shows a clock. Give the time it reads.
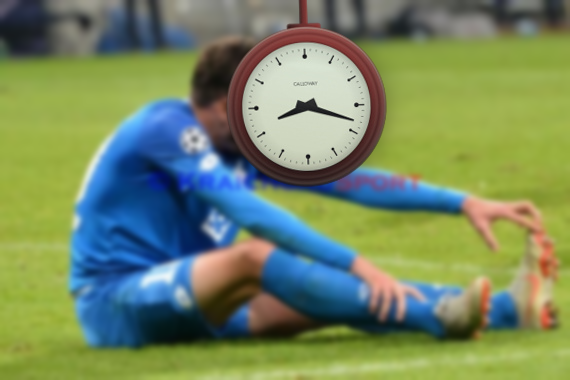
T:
8.18
